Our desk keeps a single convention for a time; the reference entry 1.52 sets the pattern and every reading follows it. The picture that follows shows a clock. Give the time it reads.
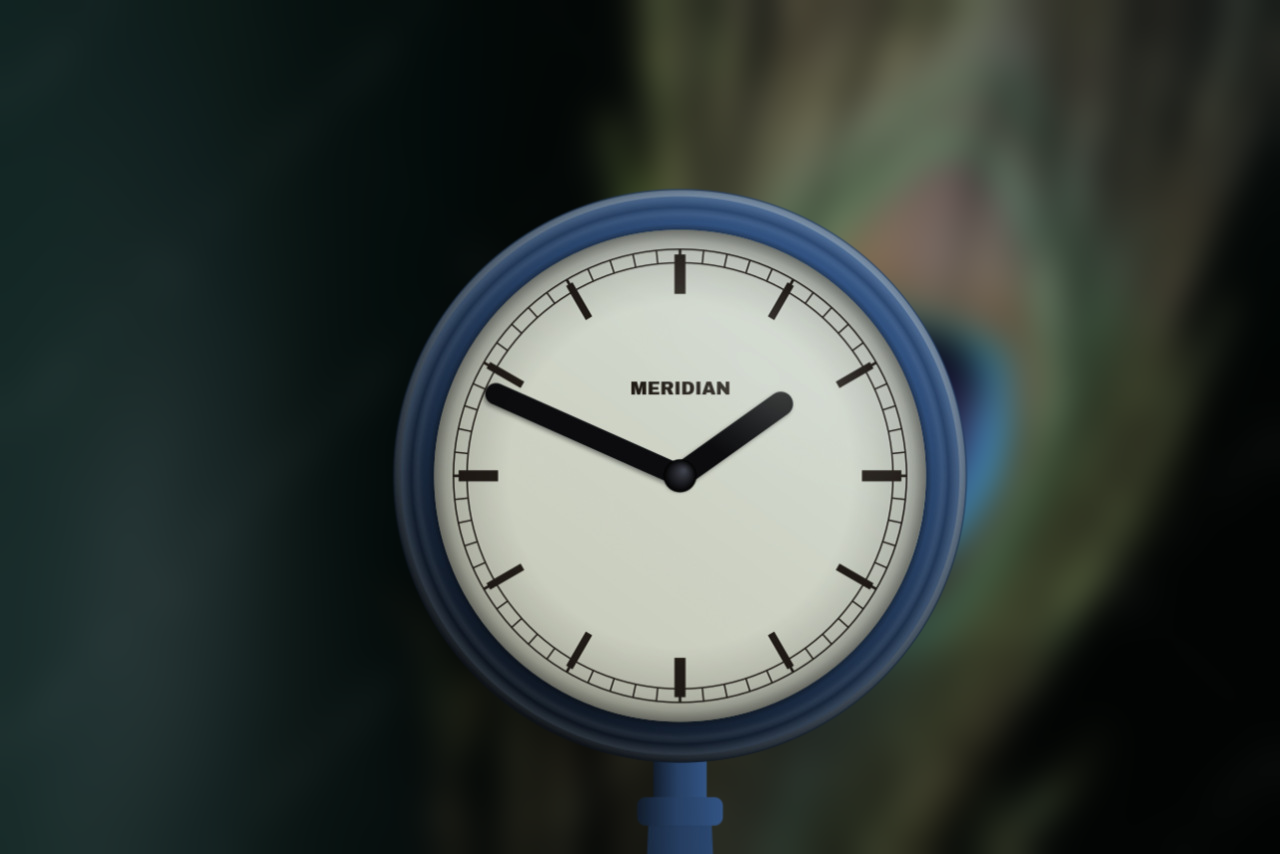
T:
1.49
